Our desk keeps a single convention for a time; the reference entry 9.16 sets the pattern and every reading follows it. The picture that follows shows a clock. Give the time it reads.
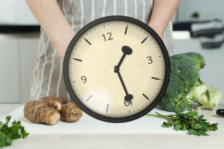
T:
1.29
